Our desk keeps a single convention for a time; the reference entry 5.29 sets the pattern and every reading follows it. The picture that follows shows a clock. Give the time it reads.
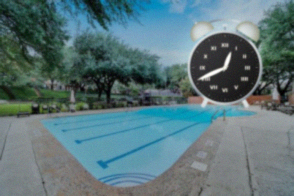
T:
12.41
